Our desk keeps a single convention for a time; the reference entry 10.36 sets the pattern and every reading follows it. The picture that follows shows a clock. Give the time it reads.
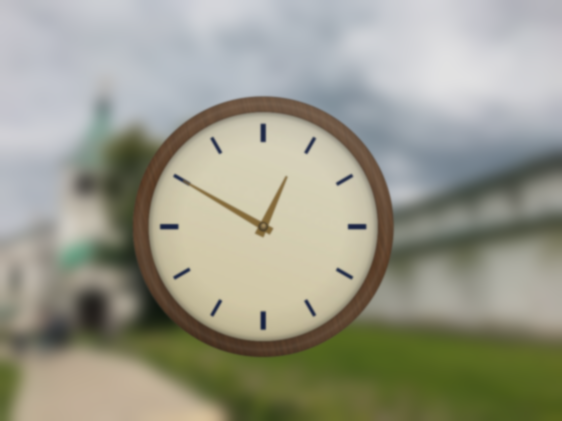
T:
12.50
